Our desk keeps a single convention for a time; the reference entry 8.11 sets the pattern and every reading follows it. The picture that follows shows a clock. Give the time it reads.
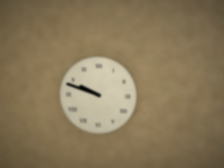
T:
9.48
